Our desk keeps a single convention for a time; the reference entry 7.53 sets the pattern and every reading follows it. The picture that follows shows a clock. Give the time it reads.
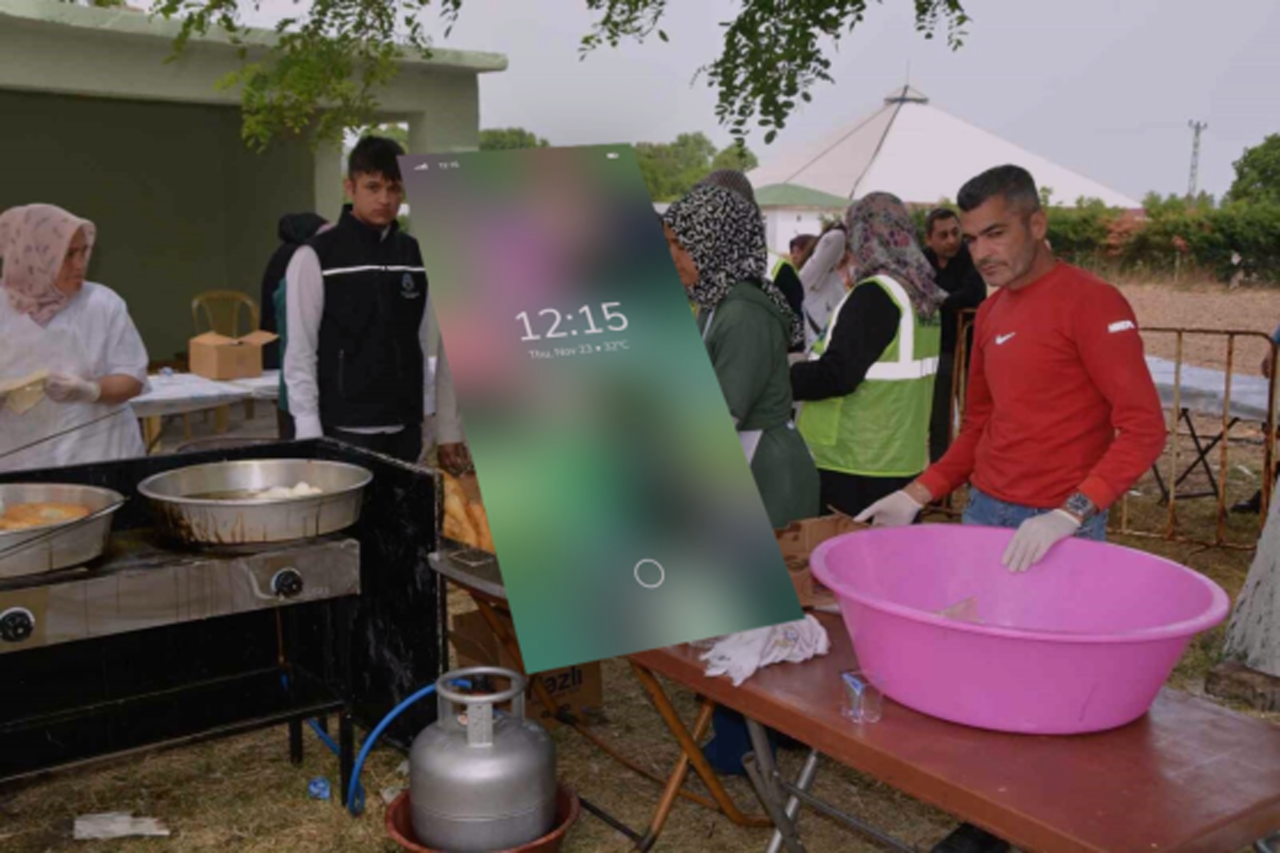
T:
12.15
